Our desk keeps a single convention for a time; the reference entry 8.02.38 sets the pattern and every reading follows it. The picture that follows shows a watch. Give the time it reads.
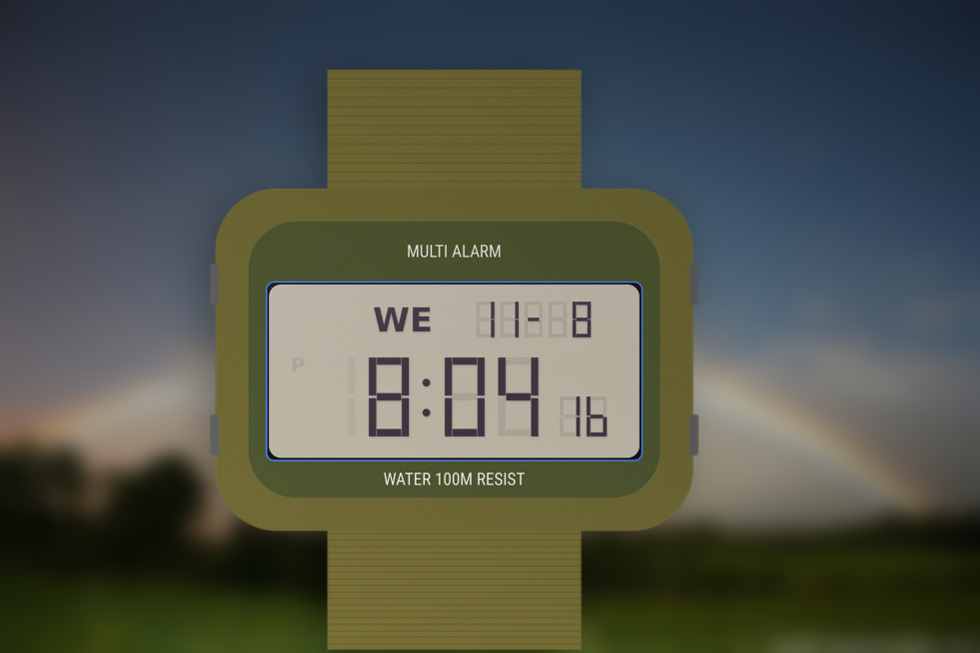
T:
8.04.16
